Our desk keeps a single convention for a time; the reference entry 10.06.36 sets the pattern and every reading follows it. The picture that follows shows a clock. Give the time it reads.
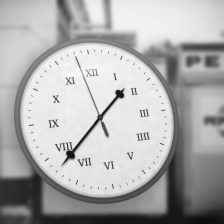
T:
1.37.58
